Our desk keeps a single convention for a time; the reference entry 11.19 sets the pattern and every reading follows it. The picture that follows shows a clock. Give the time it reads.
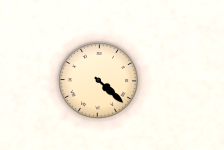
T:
4.22
